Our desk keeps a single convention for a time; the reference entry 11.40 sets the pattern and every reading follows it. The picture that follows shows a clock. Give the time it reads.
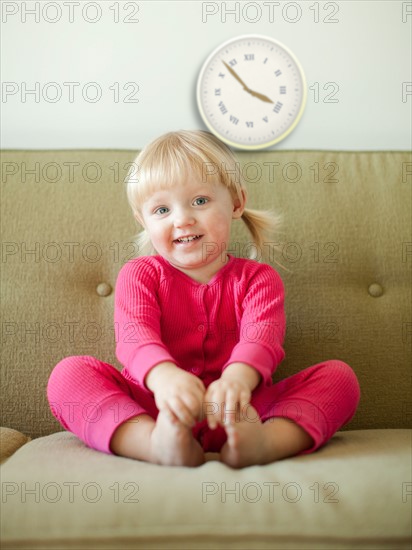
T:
3.53
